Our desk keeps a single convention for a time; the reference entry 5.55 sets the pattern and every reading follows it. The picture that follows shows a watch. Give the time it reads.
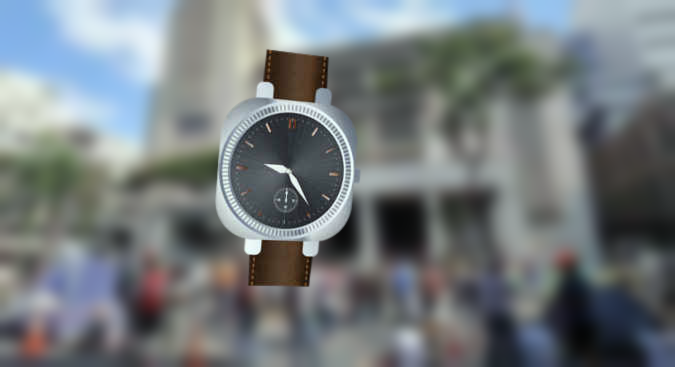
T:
9.24
